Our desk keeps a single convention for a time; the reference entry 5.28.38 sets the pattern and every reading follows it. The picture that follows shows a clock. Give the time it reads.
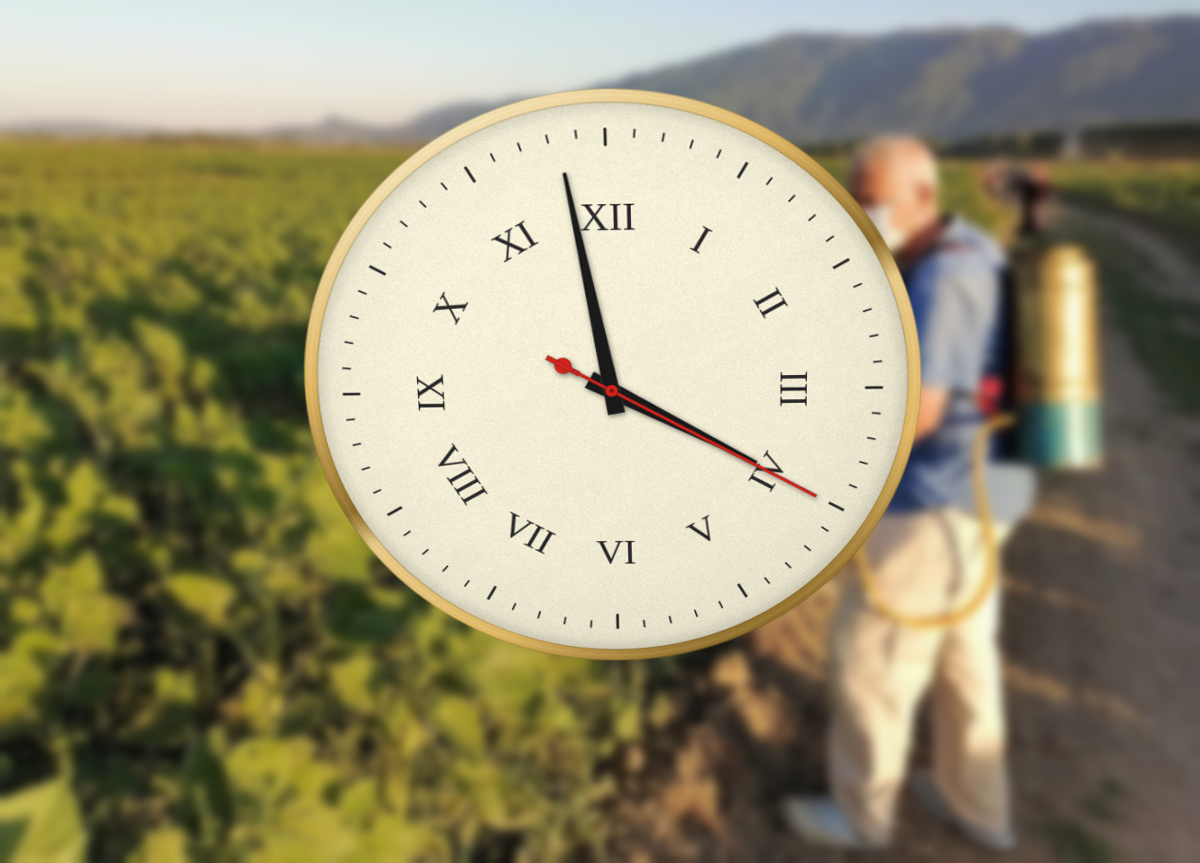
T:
3.58.20
